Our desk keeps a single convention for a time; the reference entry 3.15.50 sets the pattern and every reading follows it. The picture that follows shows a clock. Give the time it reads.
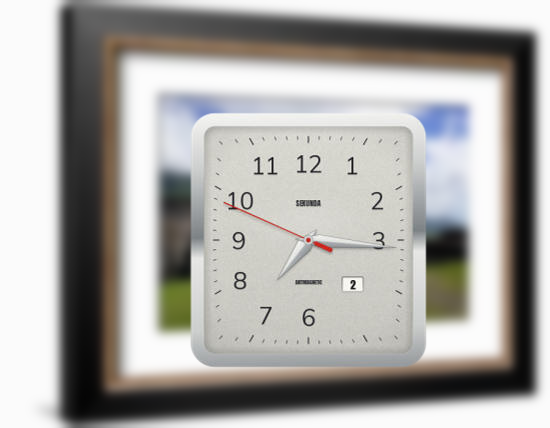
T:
7.15.49
